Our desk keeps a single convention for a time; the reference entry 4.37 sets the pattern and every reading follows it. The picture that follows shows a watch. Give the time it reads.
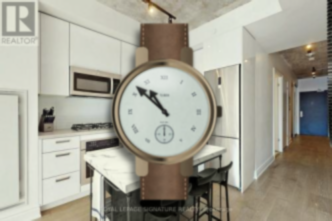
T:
10.52
